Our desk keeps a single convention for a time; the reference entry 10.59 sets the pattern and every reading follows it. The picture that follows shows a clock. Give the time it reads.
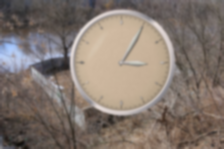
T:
3.05
